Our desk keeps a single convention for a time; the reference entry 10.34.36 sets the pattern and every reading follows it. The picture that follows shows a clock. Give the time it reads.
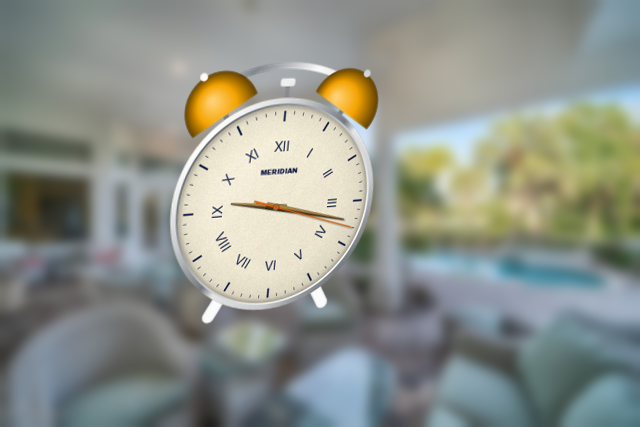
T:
9.17.18
